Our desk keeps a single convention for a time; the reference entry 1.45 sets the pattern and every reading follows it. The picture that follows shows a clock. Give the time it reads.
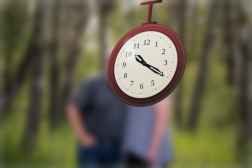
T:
10.20
